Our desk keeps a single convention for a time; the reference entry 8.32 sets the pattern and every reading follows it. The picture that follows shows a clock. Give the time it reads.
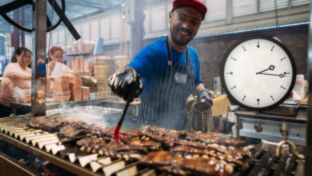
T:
2.16
